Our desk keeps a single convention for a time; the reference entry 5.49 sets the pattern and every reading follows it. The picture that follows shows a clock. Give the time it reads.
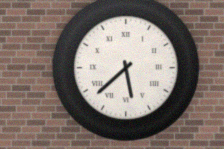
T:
5.38
